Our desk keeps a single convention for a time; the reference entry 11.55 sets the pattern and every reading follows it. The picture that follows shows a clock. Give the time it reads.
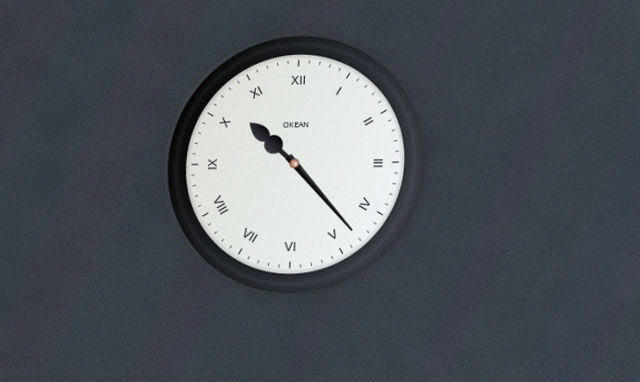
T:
10.23
